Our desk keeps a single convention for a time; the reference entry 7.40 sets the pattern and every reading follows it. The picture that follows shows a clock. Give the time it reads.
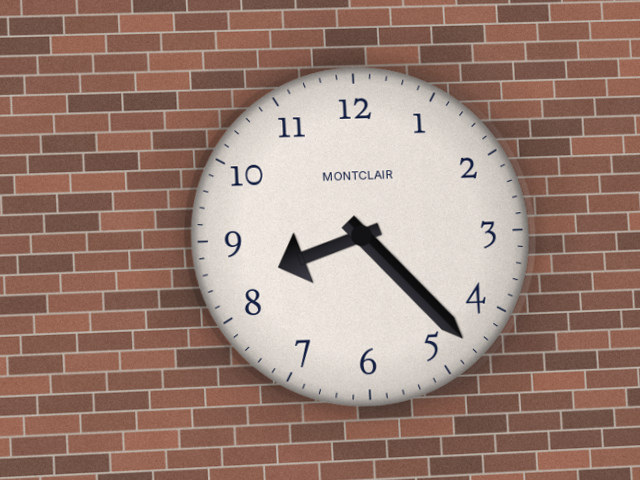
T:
8.23
